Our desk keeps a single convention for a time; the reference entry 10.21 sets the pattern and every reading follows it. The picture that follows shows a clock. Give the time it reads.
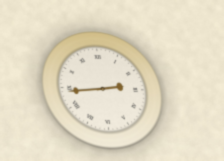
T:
2.44
